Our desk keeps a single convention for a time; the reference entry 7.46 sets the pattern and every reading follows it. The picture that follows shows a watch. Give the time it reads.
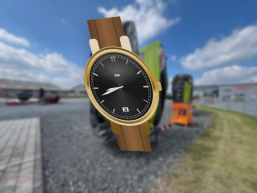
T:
8.42
